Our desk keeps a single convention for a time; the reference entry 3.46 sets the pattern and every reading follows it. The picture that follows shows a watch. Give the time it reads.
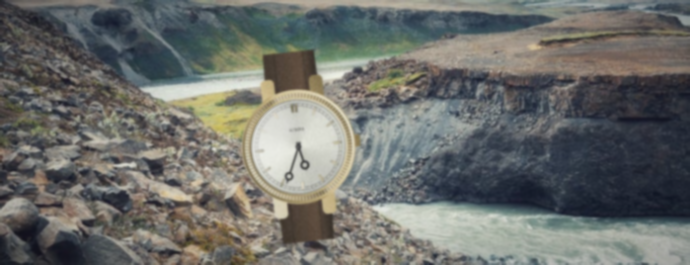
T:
5.34
